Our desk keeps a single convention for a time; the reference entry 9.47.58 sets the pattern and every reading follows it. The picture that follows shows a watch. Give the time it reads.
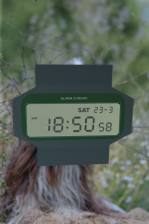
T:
18.50.58
